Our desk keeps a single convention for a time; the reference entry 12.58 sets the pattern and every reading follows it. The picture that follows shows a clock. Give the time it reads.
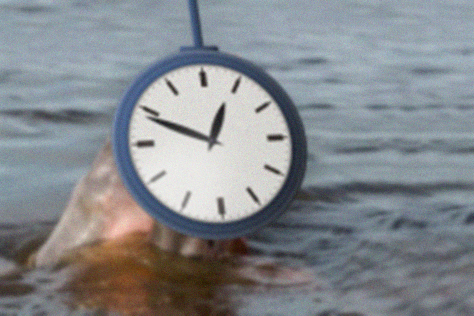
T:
12.49
